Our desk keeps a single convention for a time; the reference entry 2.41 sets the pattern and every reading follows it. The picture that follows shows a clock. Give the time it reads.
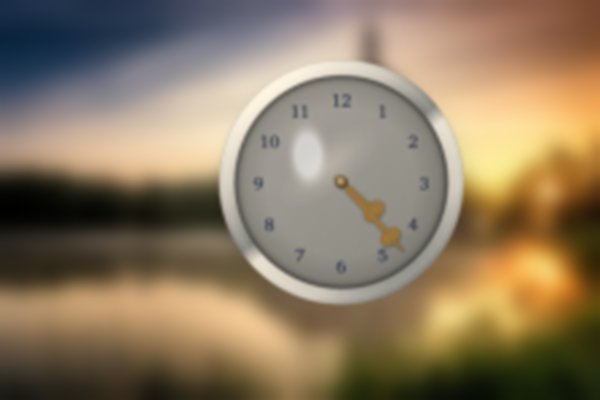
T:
4.23
